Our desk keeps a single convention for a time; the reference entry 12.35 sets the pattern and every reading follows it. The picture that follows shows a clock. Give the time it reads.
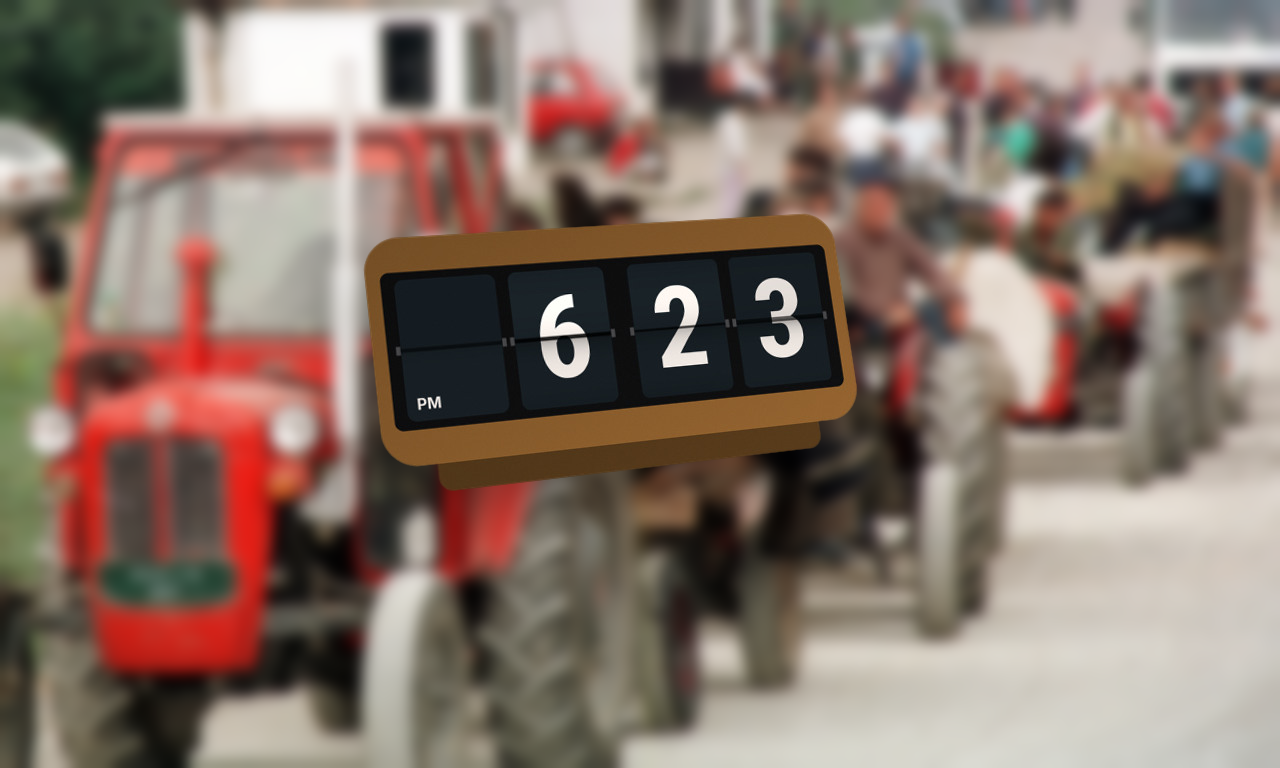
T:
6.23
